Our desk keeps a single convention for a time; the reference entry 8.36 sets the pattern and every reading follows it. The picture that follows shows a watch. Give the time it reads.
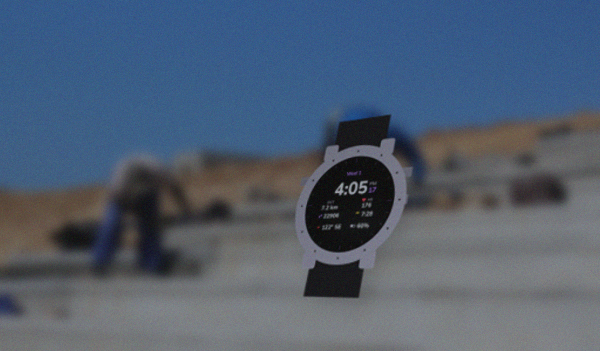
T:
4.05
